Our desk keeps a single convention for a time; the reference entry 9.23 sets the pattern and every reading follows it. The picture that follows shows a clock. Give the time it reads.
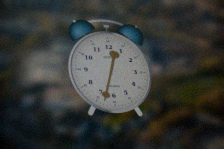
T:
12.33
